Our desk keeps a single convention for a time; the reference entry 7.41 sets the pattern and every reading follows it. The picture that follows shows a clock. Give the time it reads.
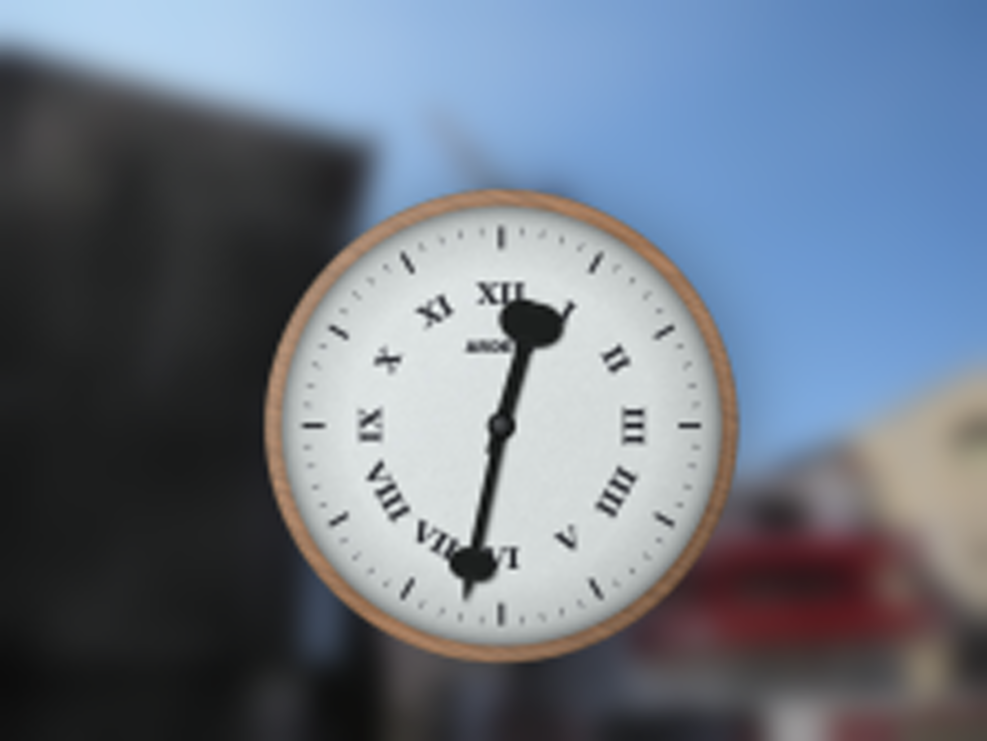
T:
12.32
